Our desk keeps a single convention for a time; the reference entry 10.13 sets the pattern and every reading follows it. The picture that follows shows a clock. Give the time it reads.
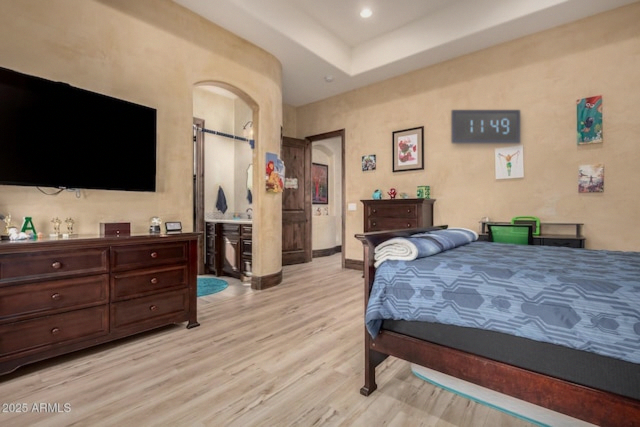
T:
11.49
